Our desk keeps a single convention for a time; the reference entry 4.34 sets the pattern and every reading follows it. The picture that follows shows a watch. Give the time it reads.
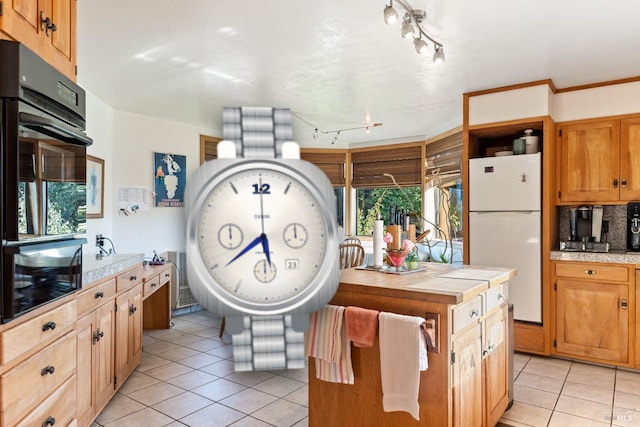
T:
5.39
